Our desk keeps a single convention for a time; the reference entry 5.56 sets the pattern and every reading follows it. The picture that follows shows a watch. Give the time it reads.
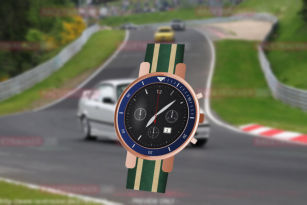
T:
7.08
